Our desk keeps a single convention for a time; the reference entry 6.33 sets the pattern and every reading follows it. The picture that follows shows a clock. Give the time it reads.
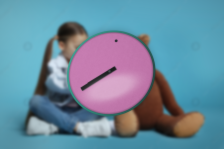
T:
7.38
